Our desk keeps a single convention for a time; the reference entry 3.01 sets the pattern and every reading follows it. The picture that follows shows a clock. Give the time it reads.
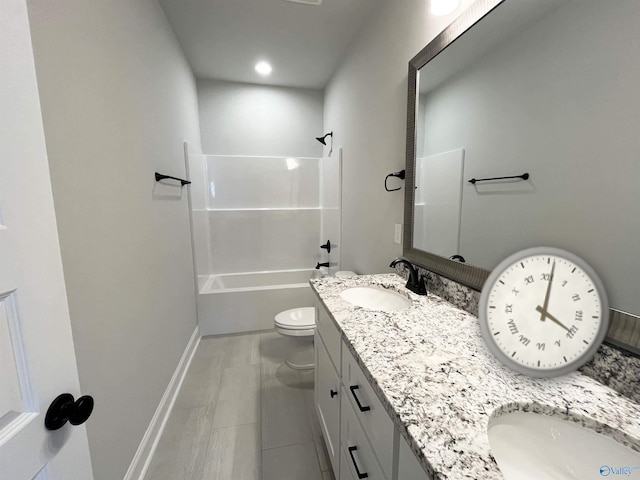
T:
4.01
